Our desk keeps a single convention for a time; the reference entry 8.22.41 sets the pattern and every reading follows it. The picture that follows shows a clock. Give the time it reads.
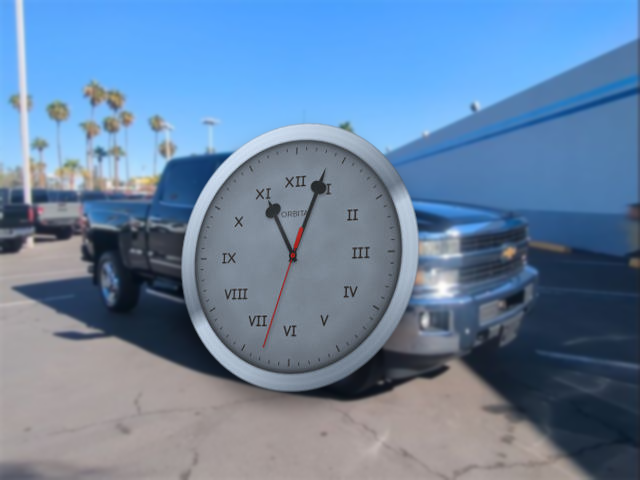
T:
11.03.33
